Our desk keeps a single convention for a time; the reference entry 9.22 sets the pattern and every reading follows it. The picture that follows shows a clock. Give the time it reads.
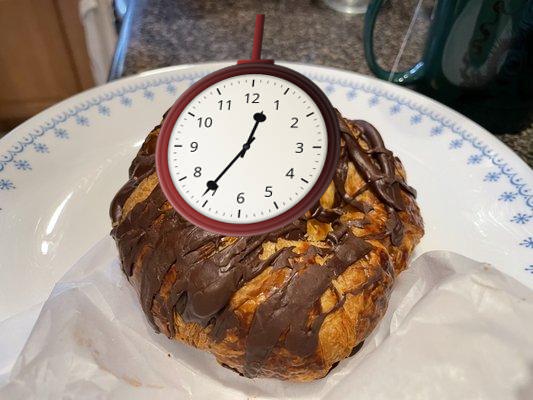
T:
12.36
